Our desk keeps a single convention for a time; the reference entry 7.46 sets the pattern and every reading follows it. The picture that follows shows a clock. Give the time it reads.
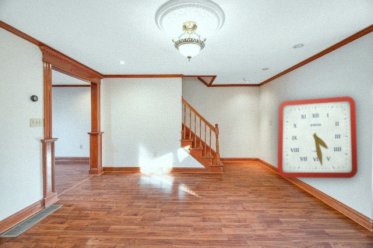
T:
4.28
